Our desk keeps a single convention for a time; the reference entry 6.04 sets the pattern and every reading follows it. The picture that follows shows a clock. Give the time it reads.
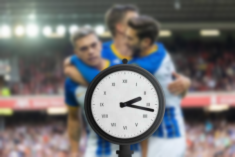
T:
2.17
